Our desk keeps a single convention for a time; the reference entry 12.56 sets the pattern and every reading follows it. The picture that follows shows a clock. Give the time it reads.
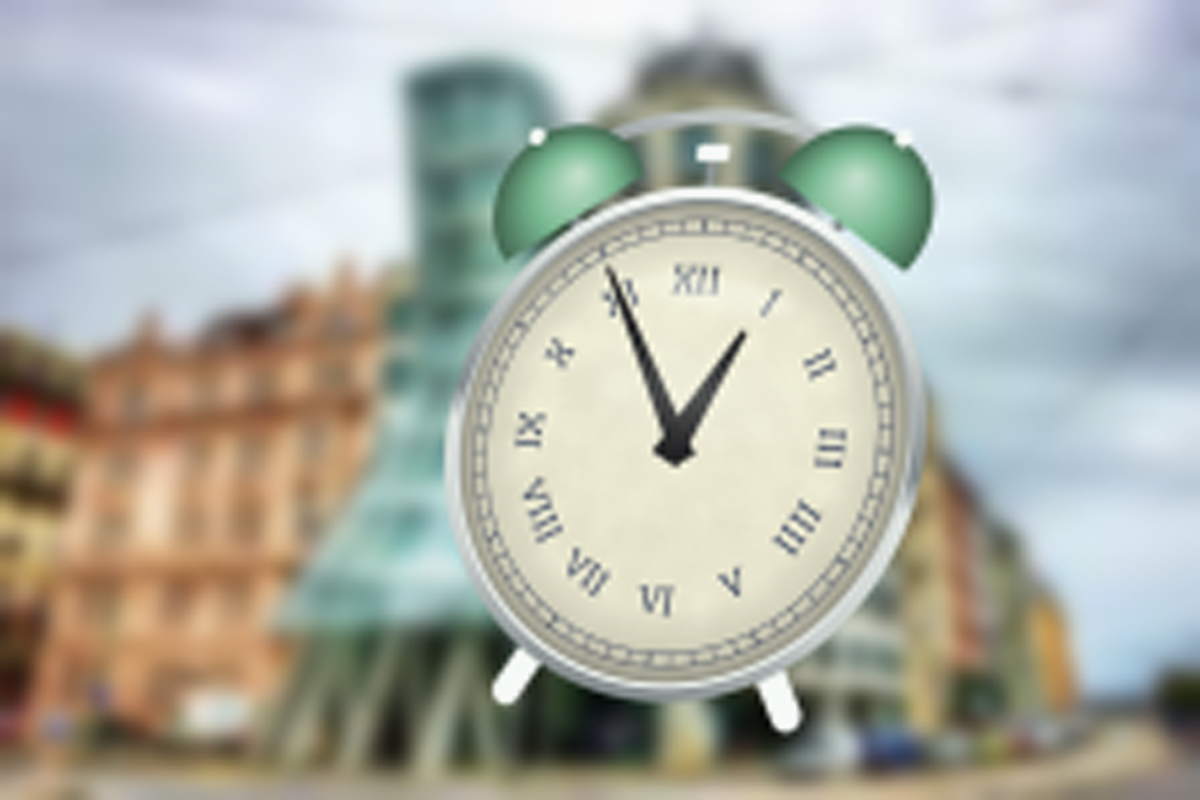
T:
12.55
